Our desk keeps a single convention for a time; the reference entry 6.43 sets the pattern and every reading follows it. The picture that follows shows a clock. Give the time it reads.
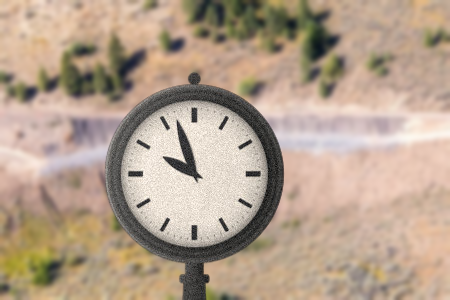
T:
9.57
